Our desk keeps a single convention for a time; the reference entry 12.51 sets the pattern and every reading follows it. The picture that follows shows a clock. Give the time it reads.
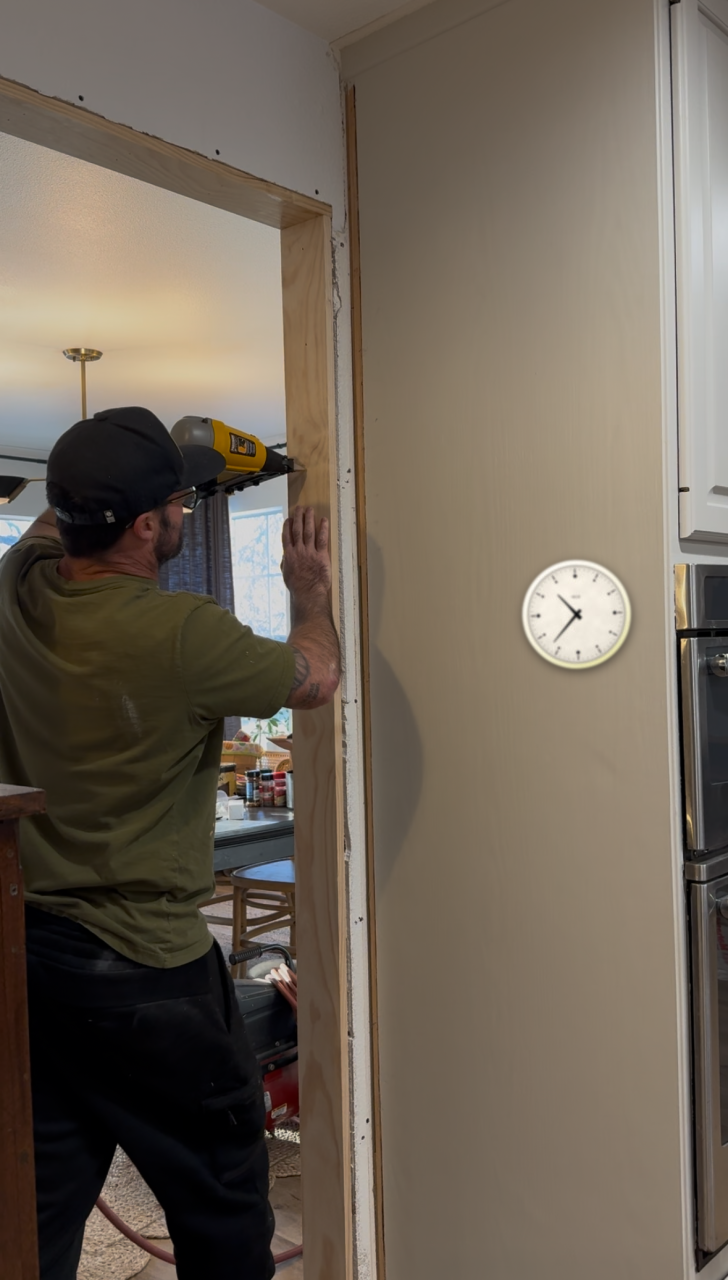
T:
10.37
